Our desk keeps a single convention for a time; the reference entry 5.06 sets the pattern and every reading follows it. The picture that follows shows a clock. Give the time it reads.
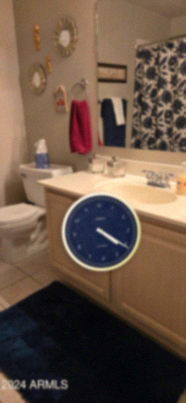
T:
4.21
